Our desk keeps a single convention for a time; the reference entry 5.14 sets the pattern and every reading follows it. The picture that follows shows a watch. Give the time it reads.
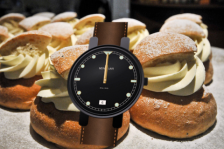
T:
12.00
